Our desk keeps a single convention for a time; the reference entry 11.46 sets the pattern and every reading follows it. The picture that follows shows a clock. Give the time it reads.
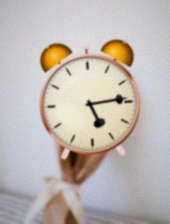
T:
5.14
